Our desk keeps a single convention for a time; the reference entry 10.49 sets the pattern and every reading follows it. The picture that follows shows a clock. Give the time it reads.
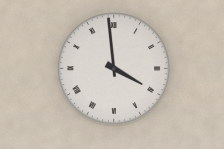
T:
3.59
